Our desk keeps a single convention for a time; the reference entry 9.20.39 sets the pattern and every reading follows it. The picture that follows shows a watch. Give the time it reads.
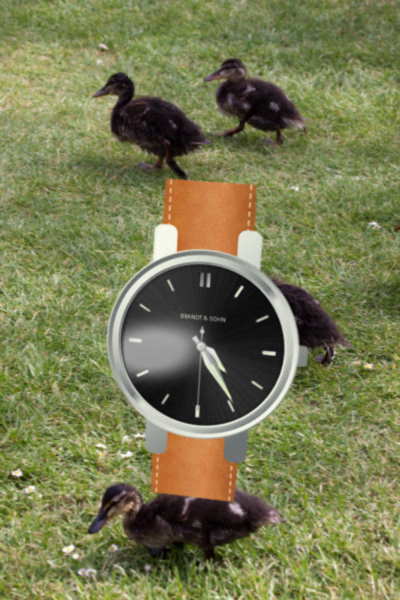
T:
4.24.30
